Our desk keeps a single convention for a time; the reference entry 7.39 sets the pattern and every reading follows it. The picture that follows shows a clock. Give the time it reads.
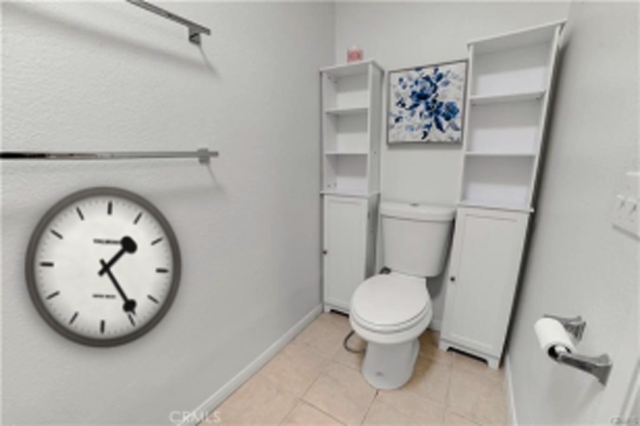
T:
1.24
